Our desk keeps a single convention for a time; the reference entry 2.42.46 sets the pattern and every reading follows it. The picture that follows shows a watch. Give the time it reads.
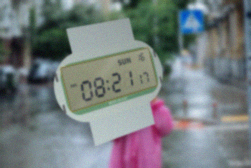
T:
8.21.17
